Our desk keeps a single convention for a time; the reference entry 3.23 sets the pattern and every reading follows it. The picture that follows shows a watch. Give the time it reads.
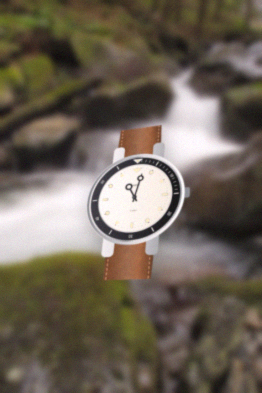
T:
11.02
